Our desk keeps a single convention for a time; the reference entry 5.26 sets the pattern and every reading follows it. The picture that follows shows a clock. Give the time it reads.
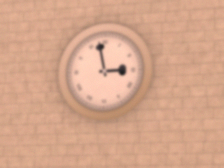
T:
2.58
